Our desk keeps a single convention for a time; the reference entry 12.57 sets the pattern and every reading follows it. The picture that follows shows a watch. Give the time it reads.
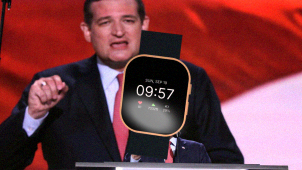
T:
9.57
